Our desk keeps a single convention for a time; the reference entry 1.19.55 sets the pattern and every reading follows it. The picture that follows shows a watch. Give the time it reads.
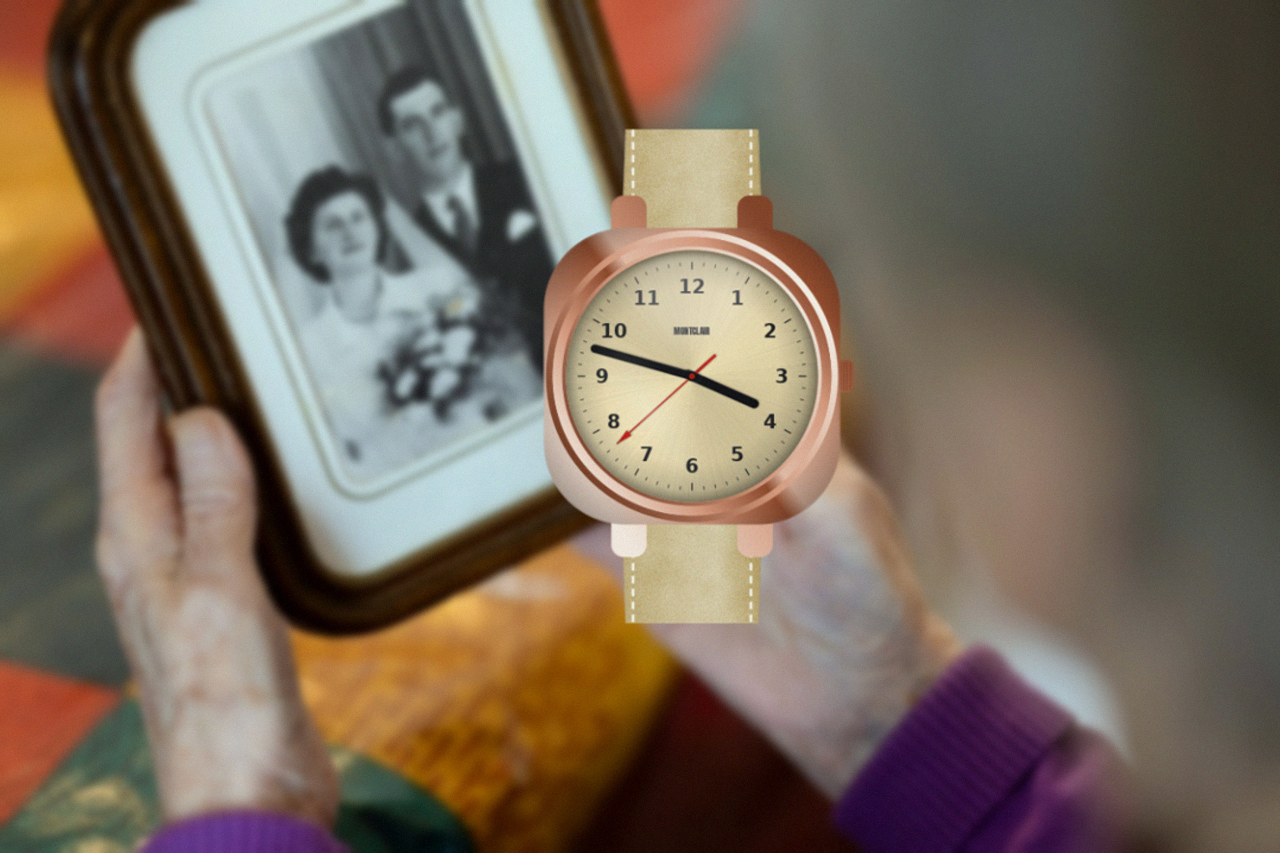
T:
3.47.38
